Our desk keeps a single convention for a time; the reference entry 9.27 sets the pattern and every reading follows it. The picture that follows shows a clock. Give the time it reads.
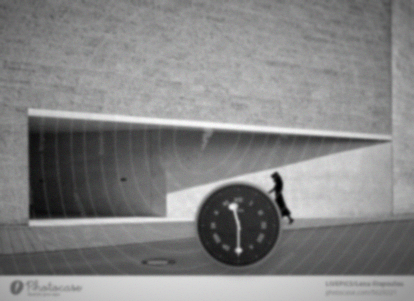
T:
11.30
